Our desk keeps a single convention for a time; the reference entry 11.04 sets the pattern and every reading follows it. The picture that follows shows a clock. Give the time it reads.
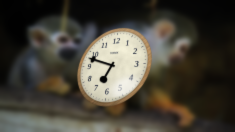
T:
6.48
